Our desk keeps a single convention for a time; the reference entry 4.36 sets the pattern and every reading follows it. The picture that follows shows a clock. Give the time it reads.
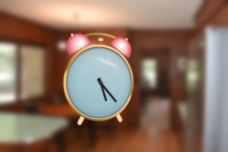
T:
5.23
